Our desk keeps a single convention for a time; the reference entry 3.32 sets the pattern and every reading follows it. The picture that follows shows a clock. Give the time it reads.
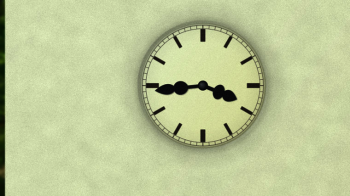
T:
3.44
